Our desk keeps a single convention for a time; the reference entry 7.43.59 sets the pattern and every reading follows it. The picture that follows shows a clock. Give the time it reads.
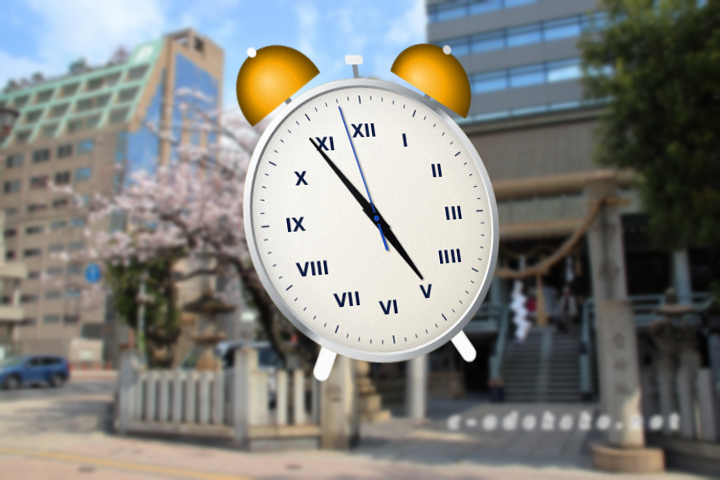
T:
4.53.58
